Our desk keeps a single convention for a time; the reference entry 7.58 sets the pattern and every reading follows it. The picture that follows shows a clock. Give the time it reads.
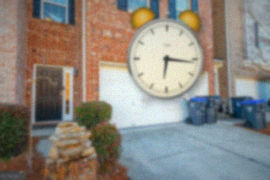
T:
6.16
